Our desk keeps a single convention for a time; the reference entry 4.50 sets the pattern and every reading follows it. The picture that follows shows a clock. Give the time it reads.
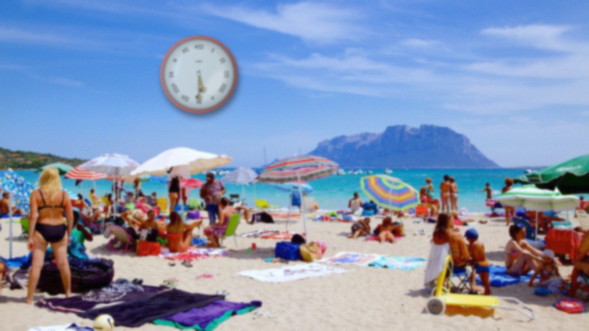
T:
5.30
